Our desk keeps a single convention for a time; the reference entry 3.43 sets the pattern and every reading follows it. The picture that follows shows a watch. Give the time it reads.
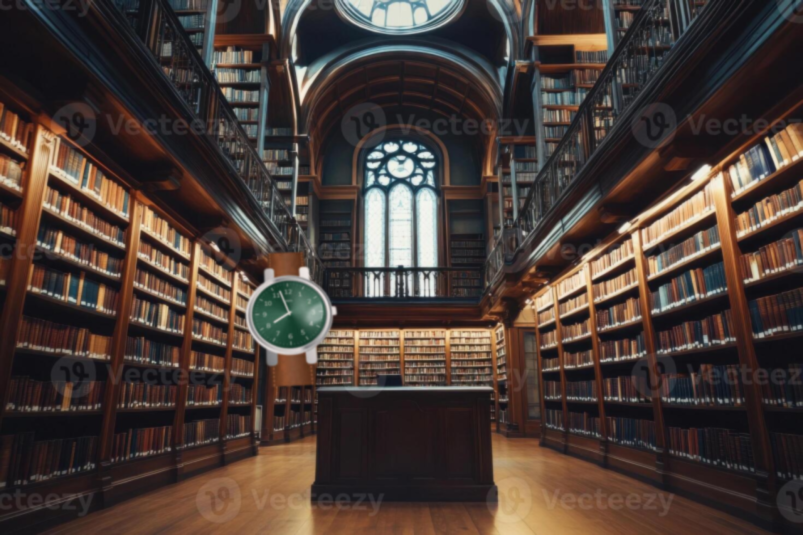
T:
7.57
